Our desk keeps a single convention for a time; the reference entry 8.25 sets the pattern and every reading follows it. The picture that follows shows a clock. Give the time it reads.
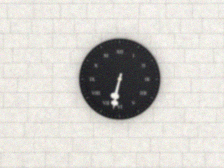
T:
6.32
